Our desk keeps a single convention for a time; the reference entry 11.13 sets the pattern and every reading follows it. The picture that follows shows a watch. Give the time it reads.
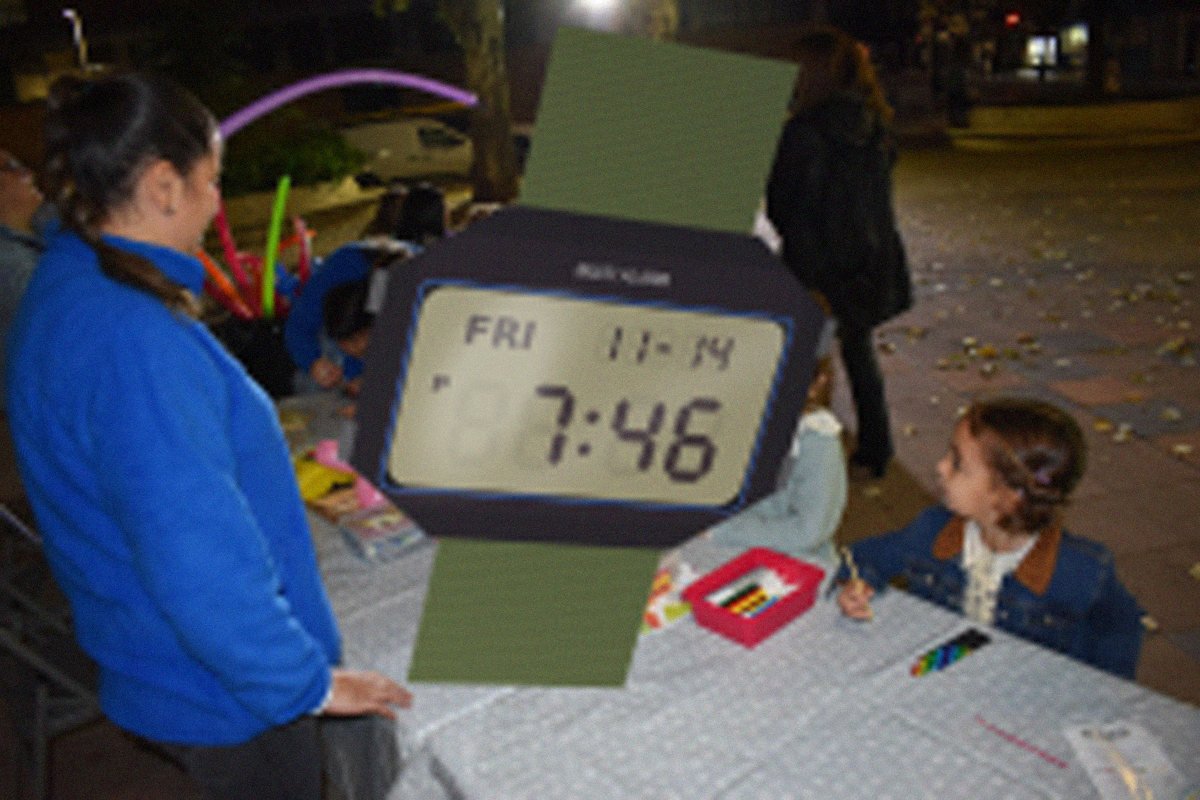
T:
7.46
